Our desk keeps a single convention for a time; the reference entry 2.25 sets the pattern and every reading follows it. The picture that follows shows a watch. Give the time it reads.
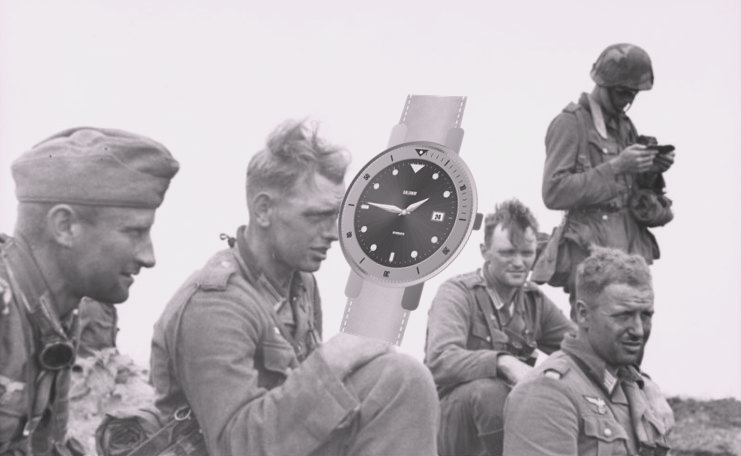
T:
1.46
